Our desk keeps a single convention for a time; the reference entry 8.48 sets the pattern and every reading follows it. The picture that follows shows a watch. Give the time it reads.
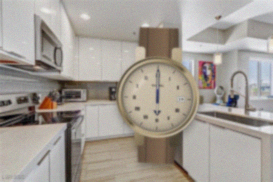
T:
6.00
